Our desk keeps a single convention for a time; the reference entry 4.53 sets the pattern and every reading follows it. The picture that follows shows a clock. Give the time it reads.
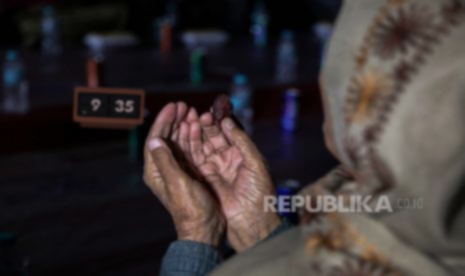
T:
9.35
